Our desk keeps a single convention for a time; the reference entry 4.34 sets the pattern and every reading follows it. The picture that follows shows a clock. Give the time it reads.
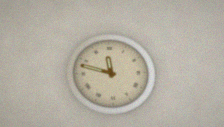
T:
11.48
